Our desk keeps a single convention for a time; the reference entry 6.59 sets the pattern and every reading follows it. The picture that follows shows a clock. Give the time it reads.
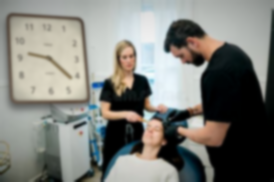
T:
9.22
